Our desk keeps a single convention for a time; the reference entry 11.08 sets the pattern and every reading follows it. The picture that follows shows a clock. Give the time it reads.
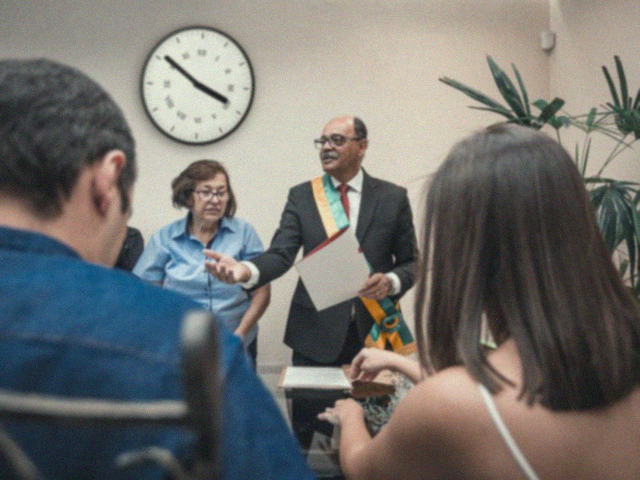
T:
3.51
